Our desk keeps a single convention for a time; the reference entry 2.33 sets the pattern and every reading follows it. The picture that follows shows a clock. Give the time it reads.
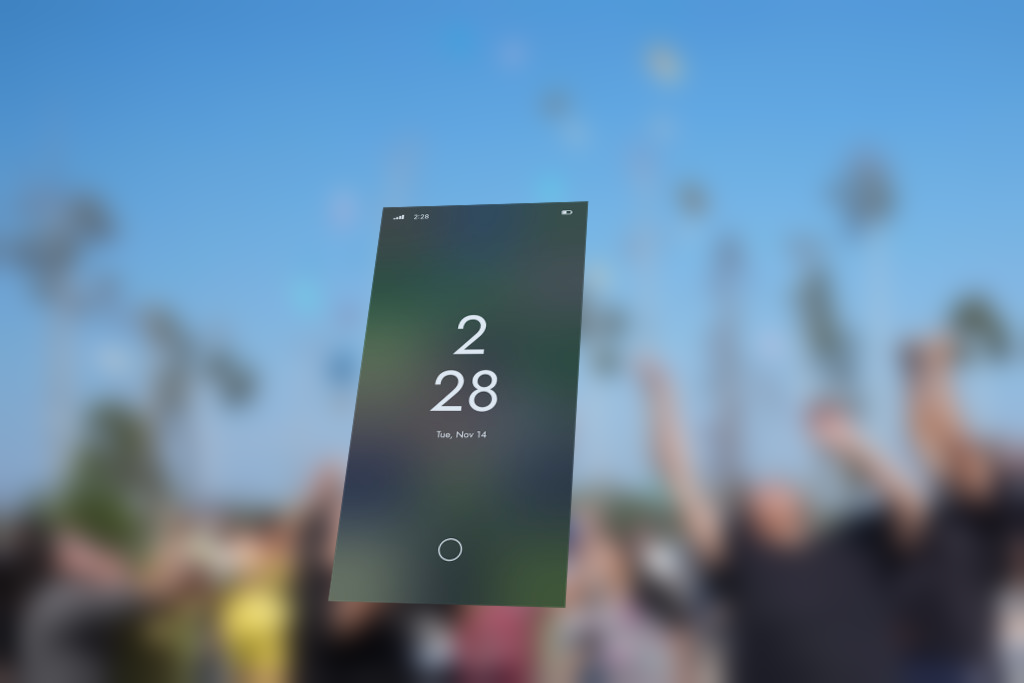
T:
2.28
